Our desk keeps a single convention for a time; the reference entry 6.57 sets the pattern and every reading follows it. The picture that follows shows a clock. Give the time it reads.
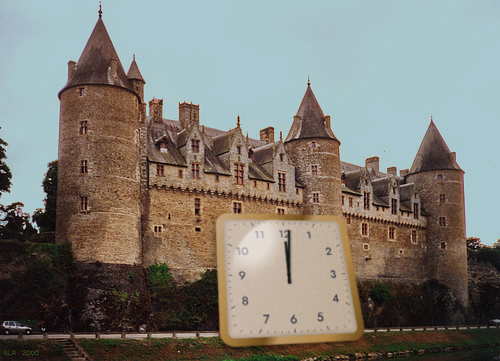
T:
12.01
